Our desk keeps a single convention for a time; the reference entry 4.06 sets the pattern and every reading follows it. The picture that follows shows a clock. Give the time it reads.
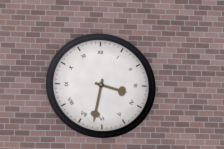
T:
3.32
